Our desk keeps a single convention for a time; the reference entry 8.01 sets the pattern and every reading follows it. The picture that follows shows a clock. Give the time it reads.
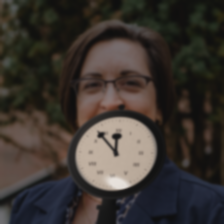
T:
11.53
